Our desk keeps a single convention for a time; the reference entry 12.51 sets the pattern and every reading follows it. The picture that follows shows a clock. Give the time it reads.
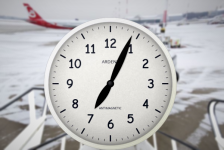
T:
7.04
